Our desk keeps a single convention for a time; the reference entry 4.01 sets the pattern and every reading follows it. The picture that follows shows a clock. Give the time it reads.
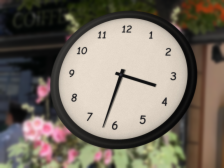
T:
3.32
